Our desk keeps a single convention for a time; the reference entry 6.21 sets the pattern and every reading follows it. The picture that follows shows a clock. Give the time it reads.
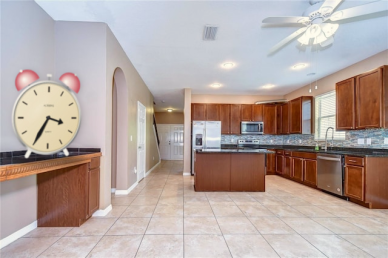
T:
3.35
